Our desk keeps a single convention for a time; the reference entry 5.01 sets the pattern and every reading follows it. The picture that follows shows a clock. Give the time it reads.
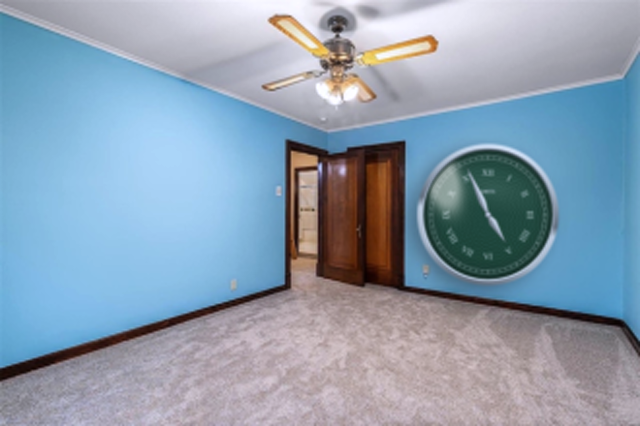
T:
4.56
